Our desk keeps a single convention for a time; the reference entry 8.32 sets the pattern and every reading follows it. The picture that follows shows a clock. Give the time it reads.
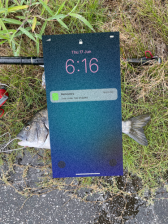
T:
6.16
